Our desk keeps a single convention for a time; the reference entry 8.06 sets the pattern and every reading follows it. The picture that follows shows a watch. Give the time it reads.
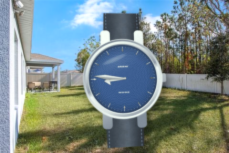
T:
8.46
